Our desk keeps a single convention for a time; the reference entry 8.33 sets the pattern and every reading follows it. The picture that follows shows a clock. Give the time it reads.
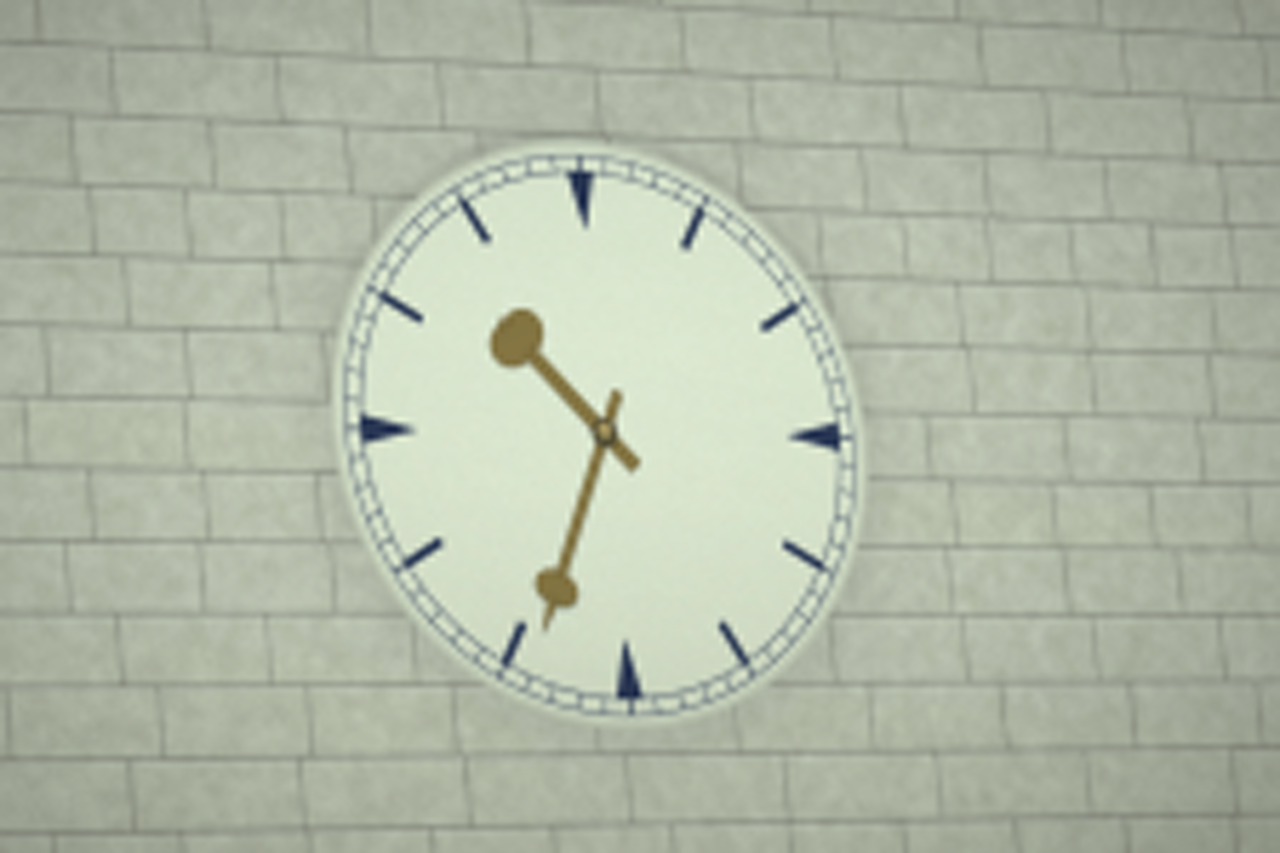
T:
10.34
